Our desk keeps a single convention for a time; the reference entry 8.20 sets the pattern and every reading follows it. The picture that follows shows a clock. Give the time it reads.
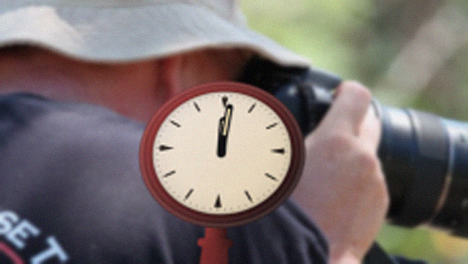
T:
12.01
